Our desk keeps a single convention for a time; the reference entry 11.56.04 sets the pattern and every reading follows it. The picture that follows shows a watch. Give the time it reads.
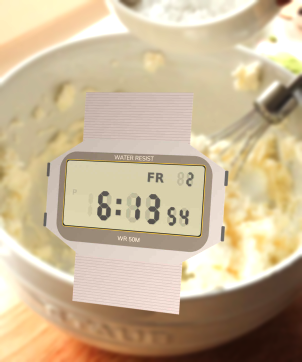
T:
6.13.54
